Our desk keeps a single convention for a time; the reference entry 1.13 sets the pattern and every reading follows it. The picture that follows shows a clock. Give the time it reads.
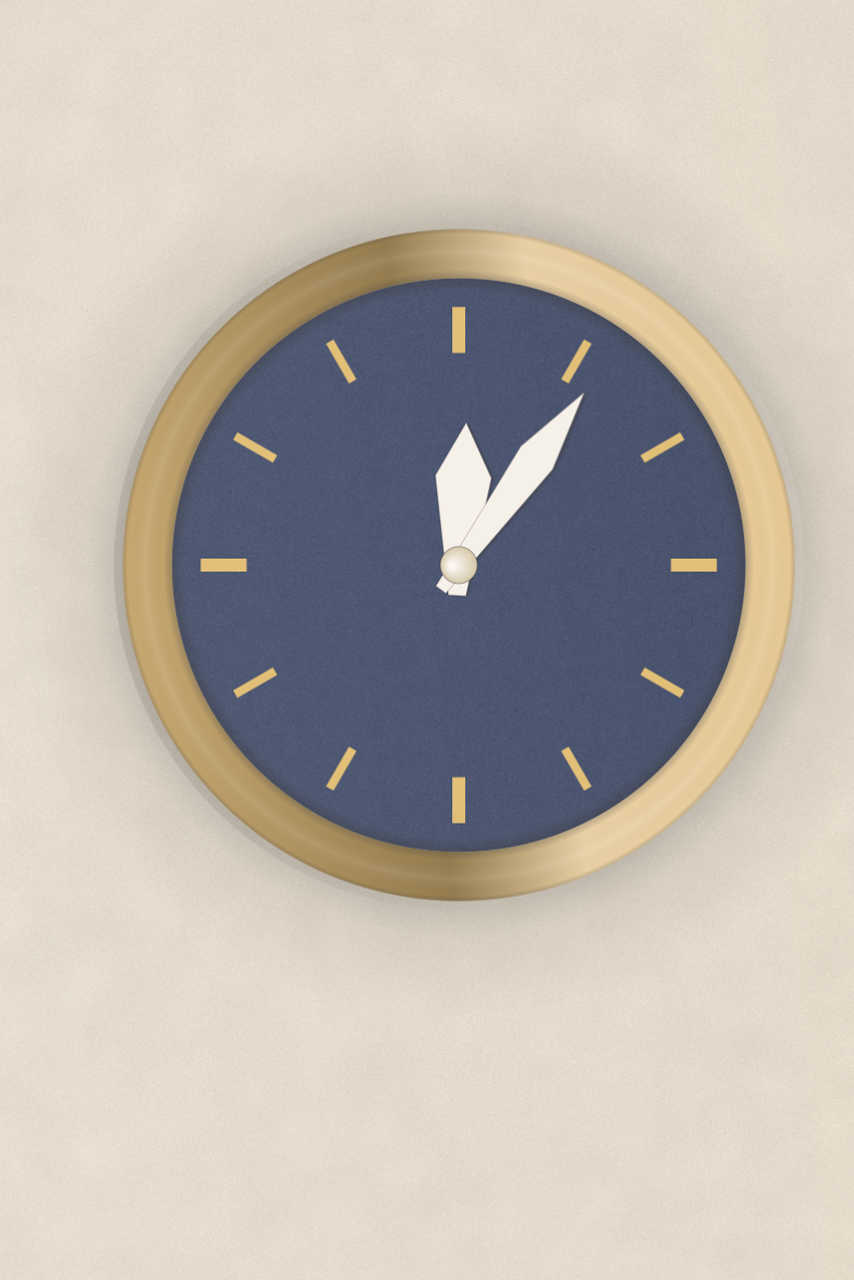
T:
12.06
